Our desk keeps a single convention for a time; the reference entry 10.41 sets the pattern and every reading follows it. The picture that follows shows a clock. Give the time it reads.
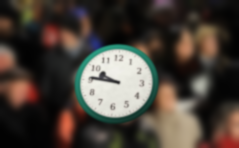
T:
9.46
